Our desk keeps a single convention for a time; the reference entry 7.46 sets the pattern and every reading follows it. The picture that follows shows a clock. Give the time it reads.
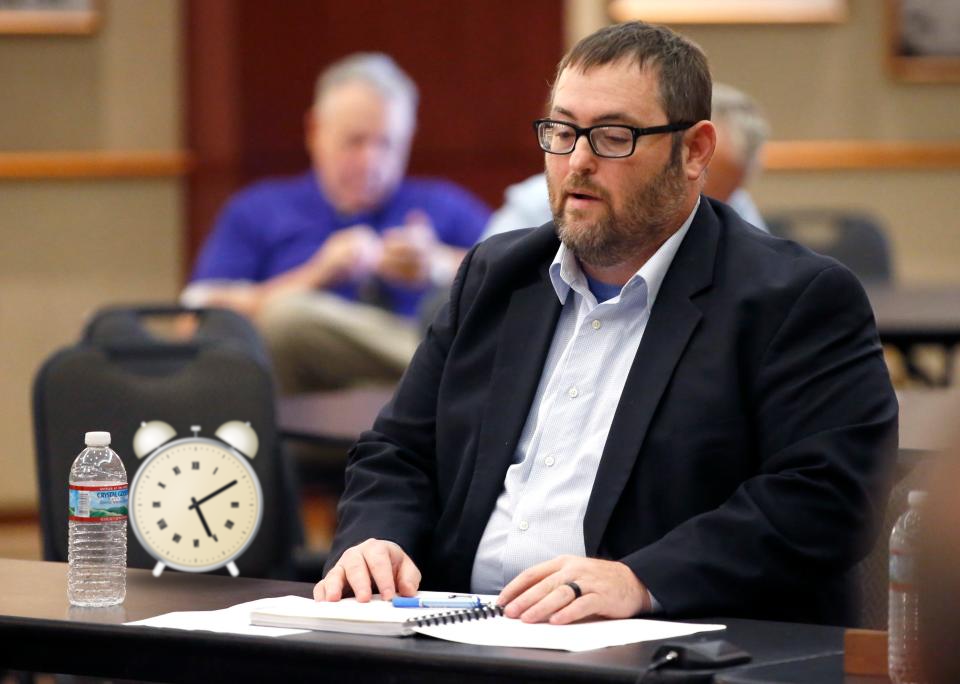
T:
5.10
